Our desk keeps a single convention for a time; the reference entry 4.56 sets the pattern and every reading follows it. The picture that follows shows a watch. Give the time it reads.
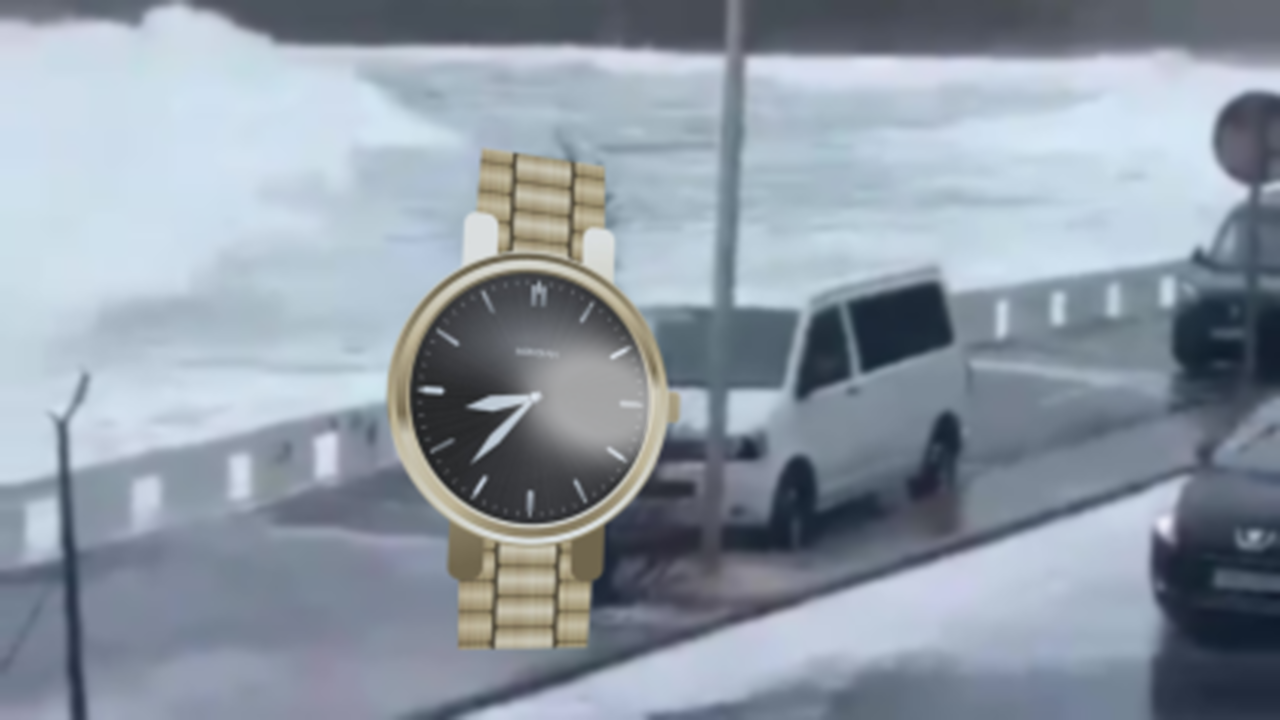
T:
8.37
